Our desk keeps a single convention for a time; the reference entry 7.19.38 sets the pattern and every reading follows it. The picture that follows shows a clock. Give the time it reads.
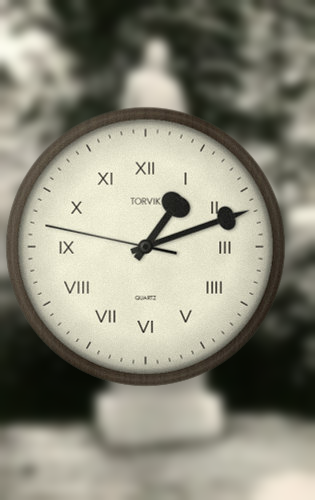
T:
1.11.47
